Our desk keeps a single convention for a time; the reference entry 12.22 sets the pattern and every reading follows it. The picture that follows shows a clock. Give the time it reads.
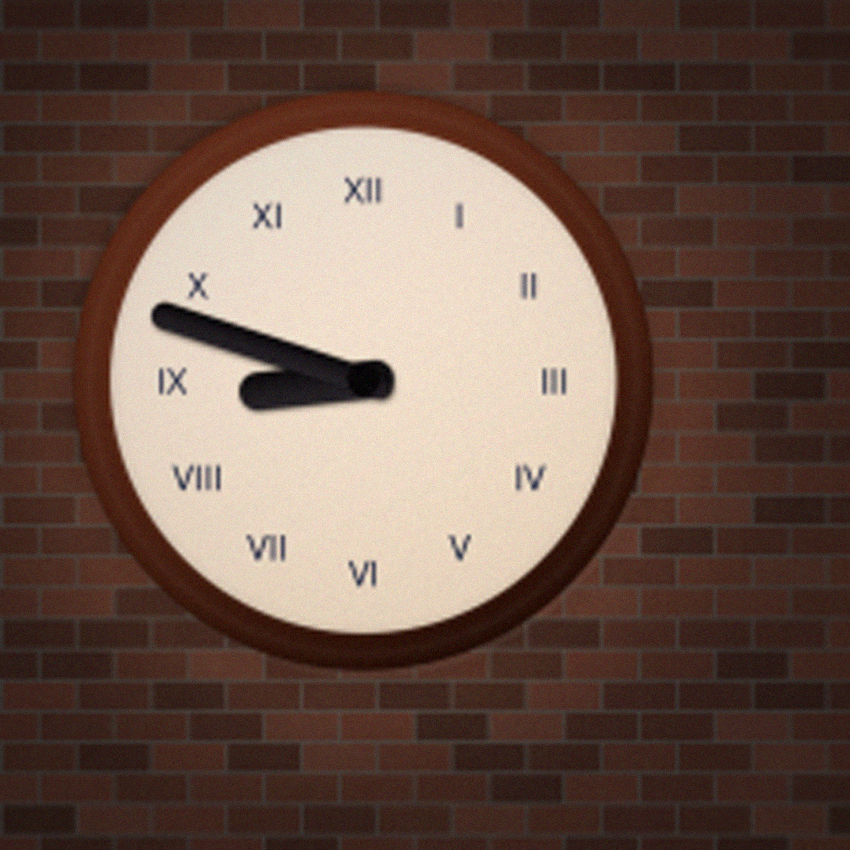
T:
8.48
